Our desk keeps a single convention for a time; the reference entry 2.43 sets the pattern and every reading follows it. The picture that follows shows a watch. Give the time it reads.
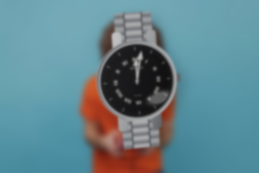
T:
12.02
